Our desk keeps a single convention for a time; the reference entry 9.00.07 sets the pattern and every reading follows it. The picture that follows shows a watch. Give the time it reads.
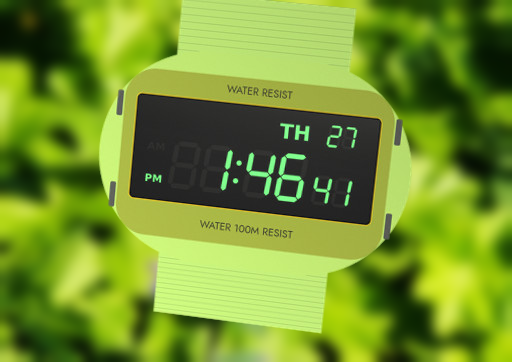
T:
1.46.41
